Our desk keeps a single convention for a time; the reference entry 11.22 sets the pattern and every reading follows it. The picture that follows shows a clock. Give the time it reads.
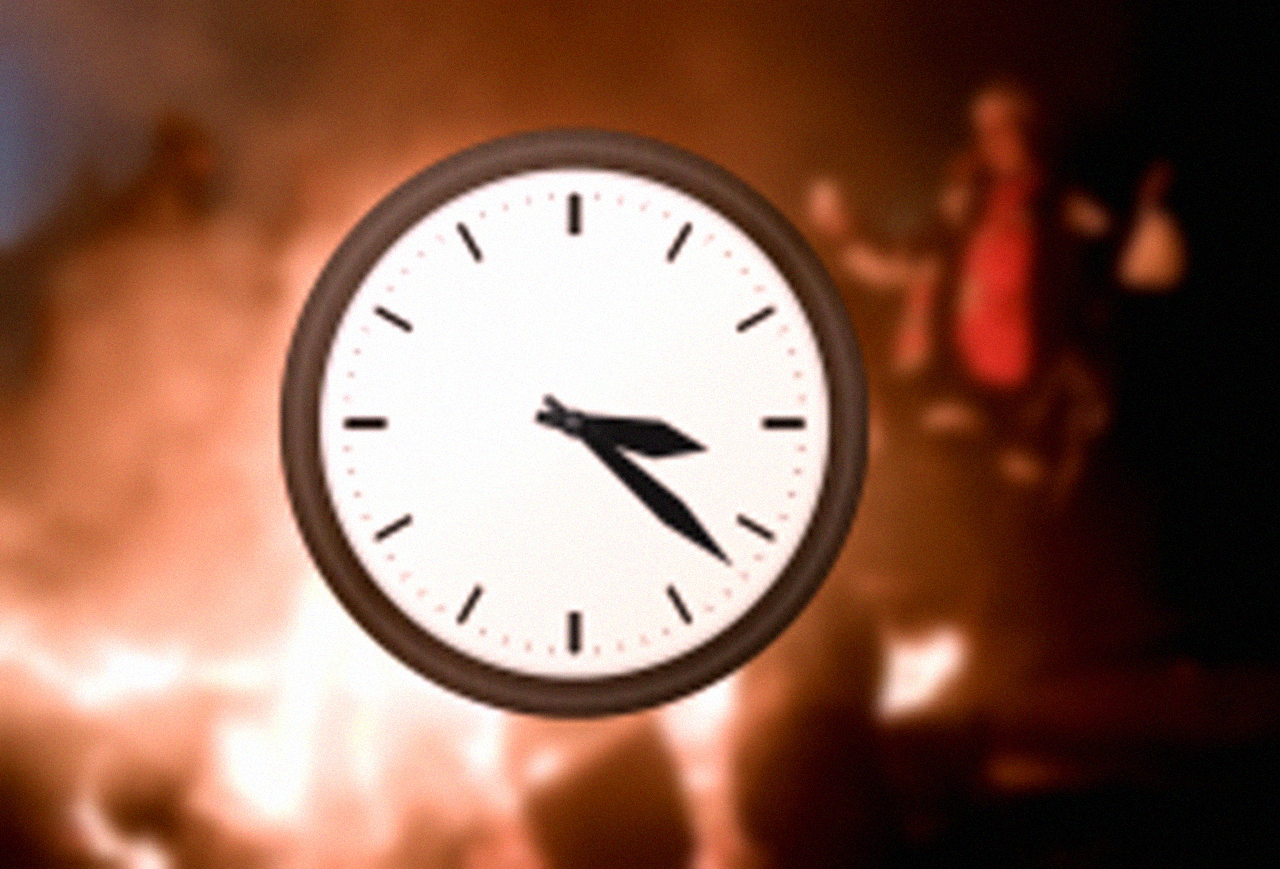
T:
3.22
